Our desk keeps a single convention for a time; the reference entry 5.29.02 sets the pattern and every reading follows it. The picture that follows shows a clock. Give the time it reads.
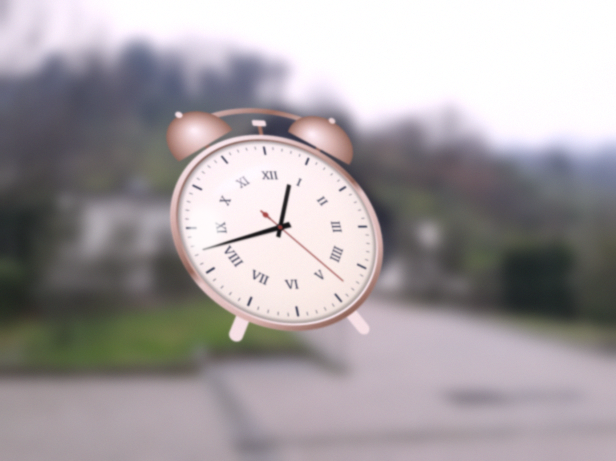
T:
12.42.23
